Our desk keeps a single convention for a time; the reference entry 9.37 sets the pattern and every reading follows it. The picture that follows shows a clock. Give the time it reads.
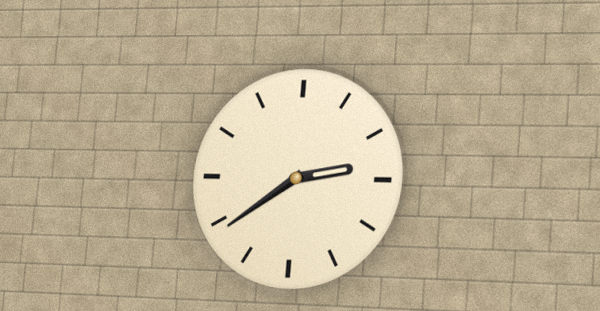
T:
2.39
